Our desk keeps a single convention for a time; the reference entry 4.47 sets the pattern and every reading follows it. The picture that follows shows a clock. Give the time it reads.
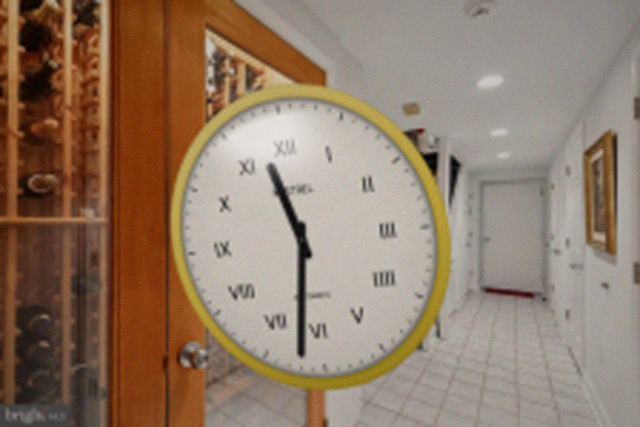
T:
11.32
